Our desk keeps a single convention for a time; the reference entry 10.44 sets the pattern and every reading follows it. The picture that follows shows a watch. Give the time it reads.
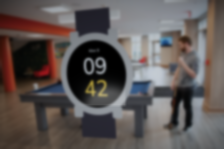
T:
9.42
